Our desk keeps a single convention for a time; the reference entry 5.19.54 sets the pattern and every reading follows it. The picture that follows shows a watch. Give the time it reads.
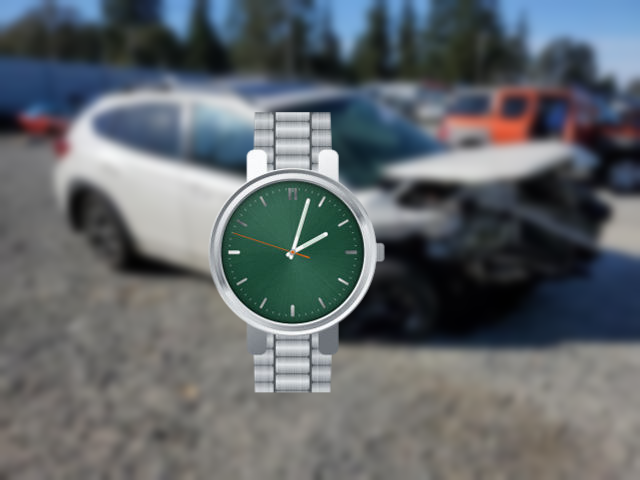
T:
2.02.48
